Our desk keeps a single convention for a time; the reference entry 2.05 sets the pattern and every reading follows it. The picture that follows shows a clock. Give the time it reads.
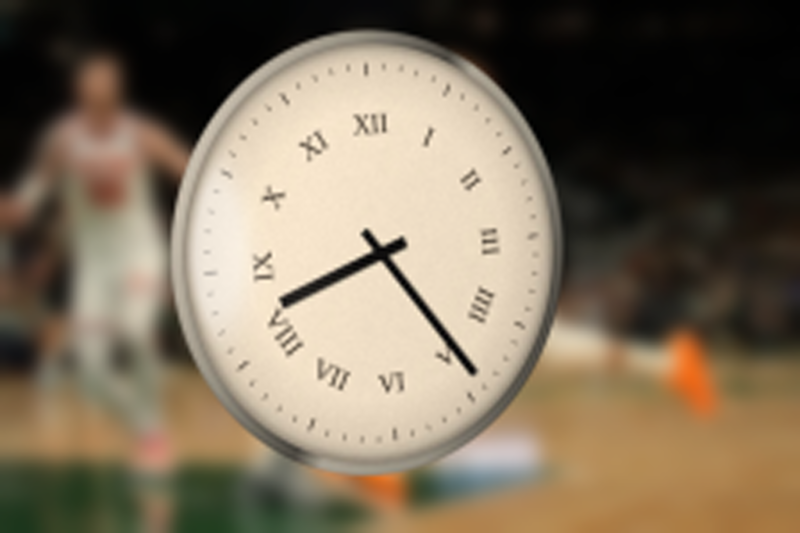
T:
8.24
